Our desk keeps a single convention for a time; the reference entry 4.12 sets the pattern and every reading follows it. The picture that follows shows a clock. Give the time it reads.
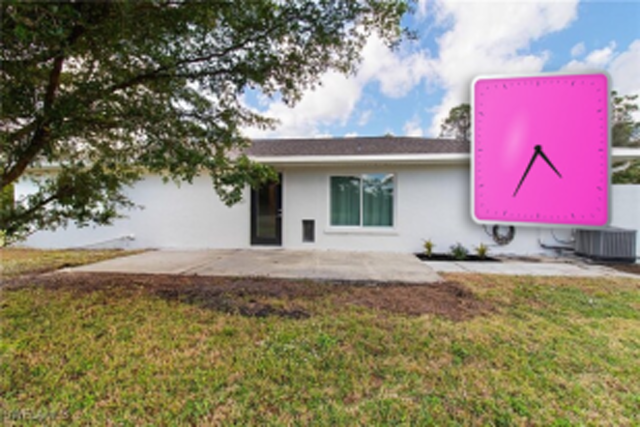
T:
4.35
